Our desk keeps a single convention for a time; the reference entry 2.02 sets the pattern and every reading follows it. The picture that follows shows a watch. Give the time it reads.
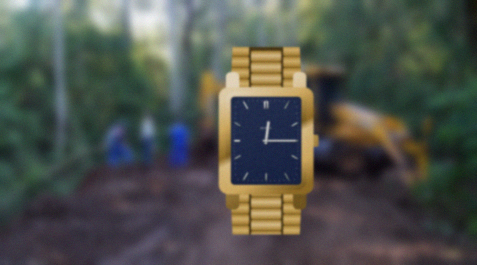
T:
12.15
